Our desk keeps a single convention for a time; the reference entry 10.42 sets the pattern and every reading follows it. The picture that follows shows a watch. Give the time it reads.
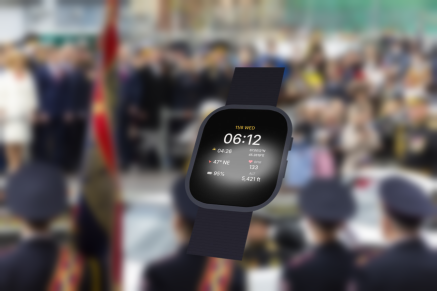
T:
6.12
